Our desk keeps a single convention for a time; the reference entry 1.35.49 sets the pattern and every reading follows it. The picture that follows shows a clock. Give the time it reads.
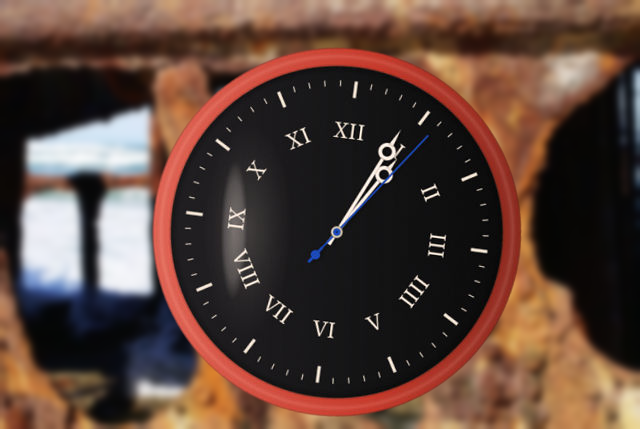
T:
1.04.06
